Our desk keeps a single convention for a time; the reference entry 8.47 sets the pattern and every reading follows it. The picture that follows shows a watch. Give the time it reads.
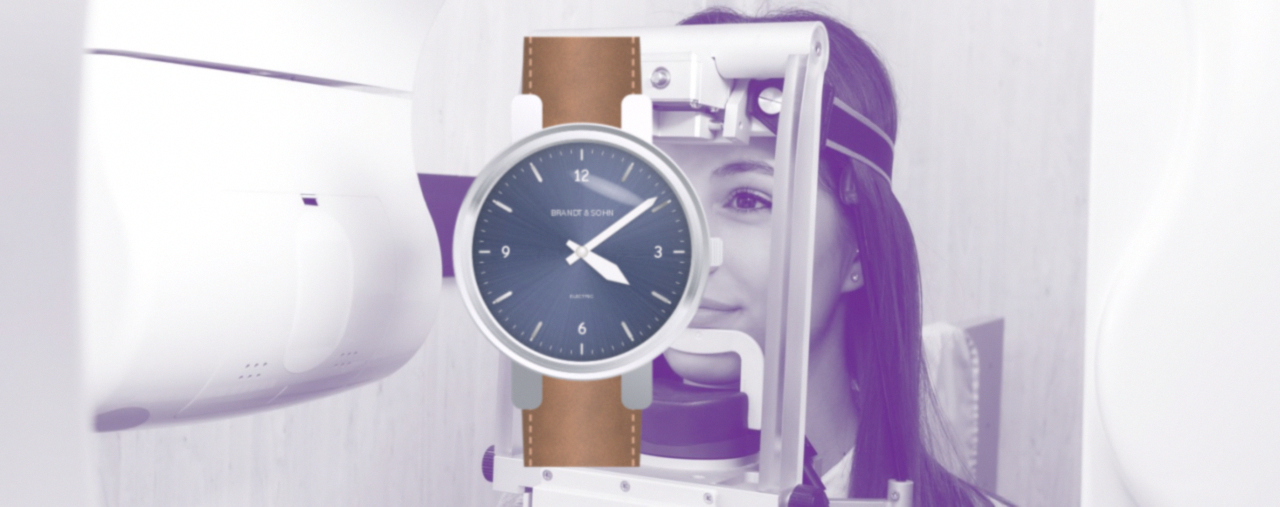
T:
4.09
